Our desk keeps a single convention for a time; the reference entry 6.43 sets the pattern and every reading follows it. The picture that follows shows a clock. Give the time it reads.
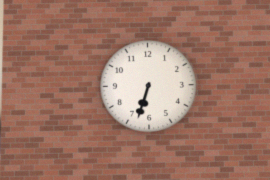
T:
6.33
